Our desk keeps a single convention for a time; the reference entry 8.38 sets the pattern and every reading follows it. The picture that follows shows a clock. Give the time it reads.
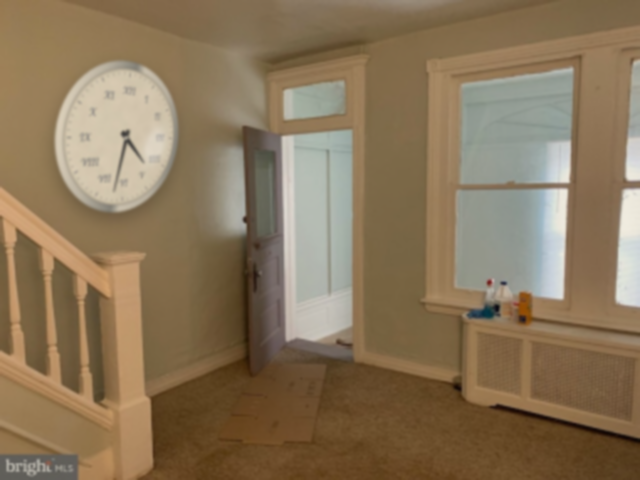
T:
4.32
